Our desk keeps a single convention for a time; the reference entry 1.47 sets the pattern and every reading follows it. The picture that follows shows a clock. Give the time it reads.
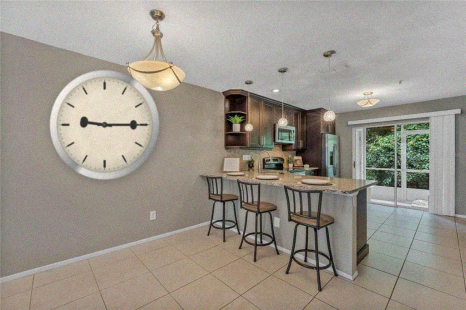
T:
9.15
